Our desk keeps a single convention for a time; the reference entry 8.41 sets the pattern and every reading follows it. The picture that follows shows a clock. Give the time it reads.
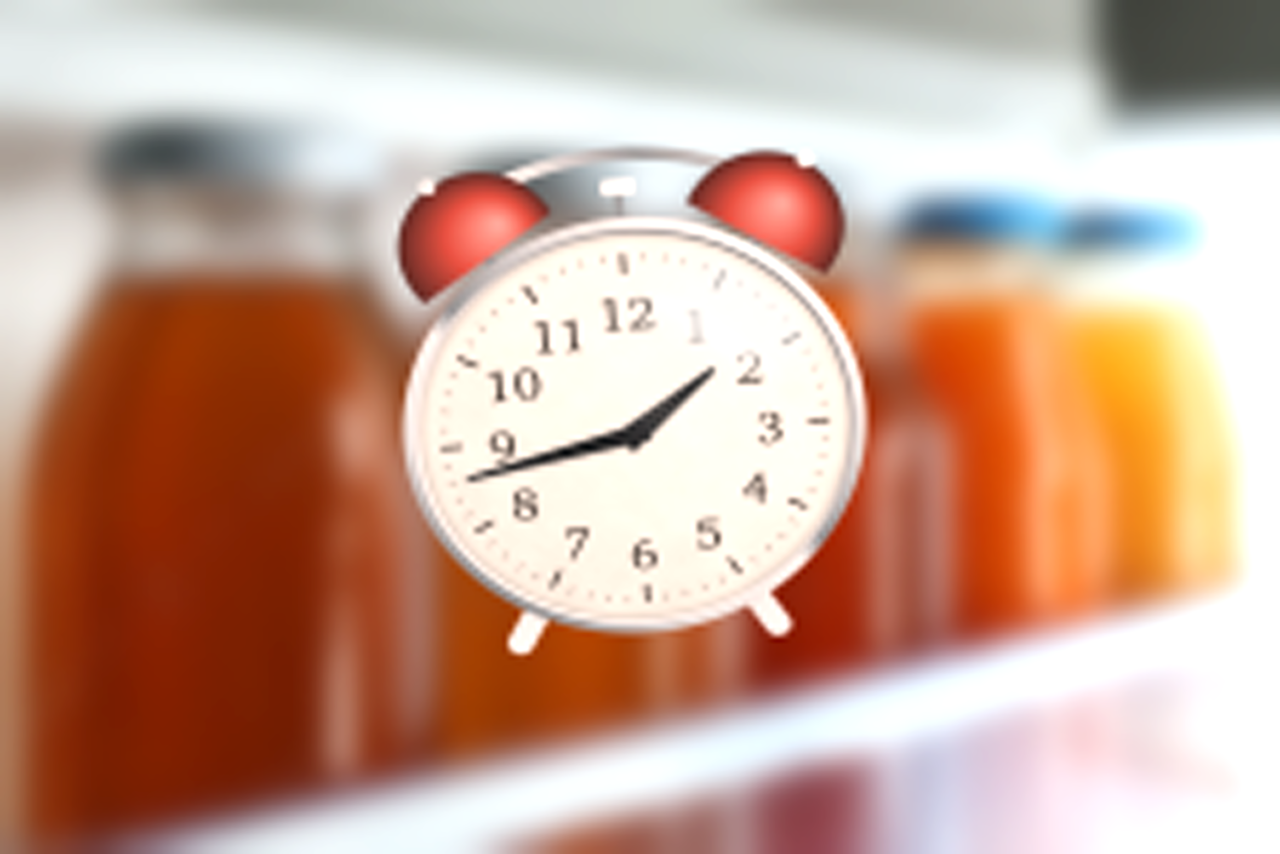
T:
1.43
